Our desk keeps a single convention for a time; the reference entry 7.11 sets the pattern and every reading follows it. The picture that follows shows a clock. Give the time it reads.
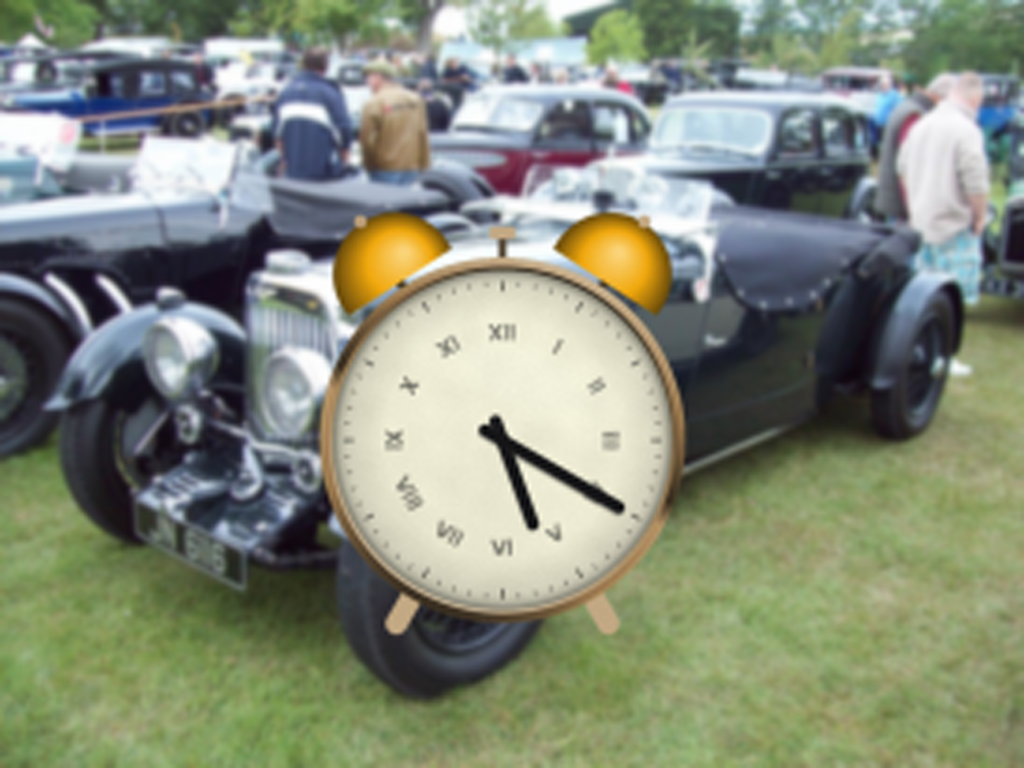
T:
5.20
